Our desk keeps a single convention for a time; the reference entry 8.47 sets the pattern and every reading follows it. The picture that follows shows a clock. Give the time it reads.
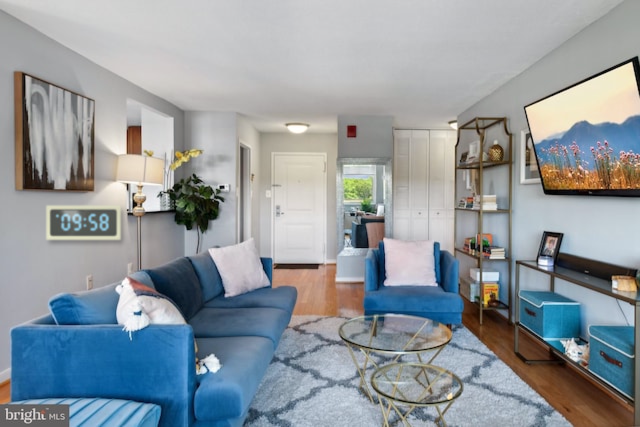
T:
9.58
